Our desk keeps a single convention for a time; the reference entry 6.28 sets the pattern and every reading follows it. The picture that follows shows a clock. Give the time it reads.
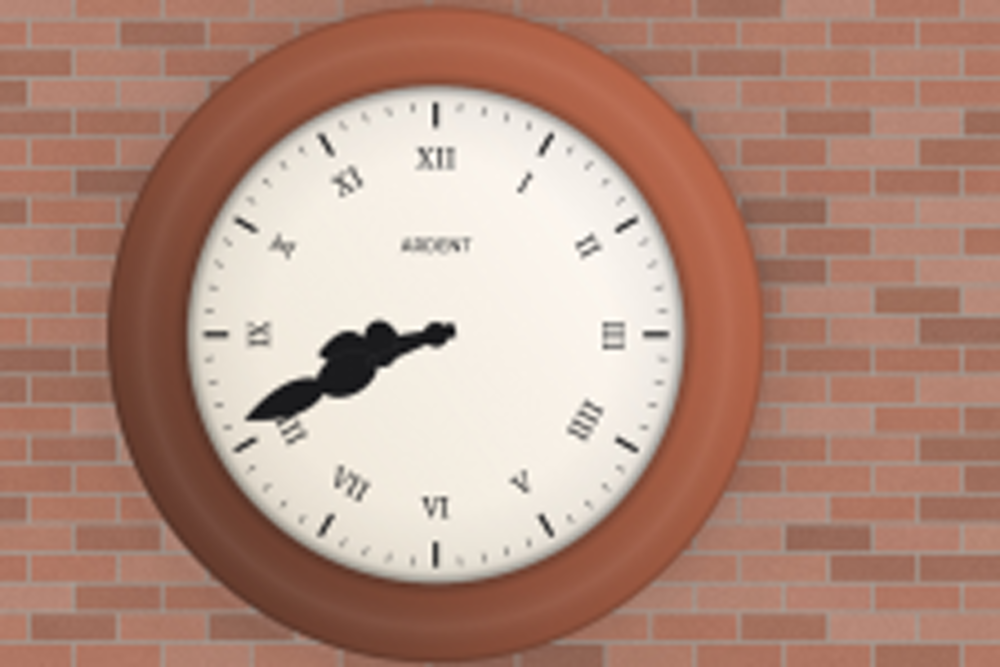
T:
8.41
